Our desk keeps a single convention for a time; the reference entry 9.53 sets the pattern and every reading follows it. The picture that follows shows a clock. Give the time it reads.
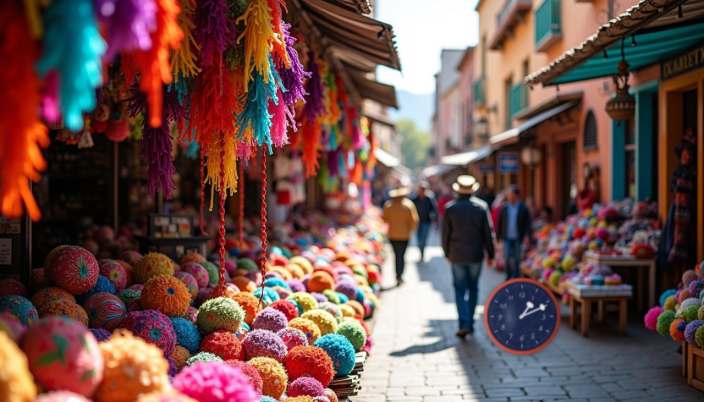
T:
1.11
